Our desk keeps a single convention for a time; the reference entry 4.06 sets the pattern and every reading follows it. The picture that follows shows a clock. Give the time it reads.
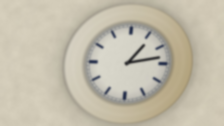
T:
1.13
